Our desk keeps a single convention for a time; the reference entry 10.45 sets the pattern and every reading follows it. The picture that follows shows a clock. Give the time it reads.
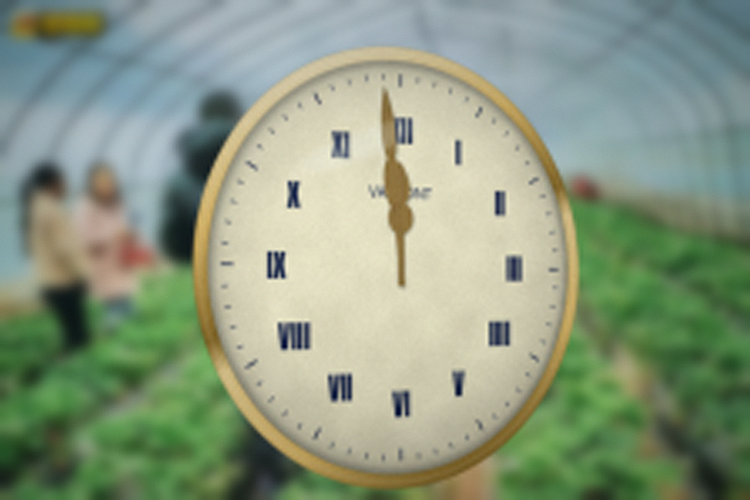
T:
11.59
